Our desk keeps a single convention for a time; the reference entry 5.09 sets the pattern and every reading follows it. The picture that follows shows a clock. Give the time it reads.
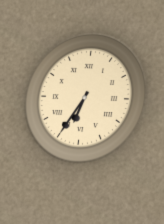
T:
6.35
